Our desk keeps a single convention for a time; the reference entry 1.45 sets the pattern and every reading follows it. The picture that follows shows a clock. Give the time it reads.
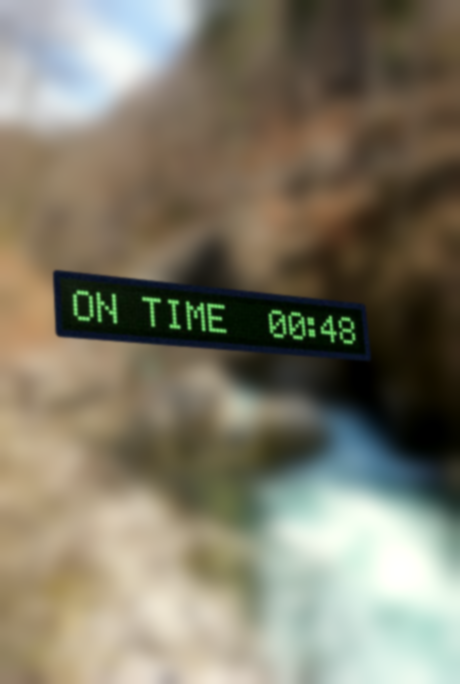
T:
0.48
